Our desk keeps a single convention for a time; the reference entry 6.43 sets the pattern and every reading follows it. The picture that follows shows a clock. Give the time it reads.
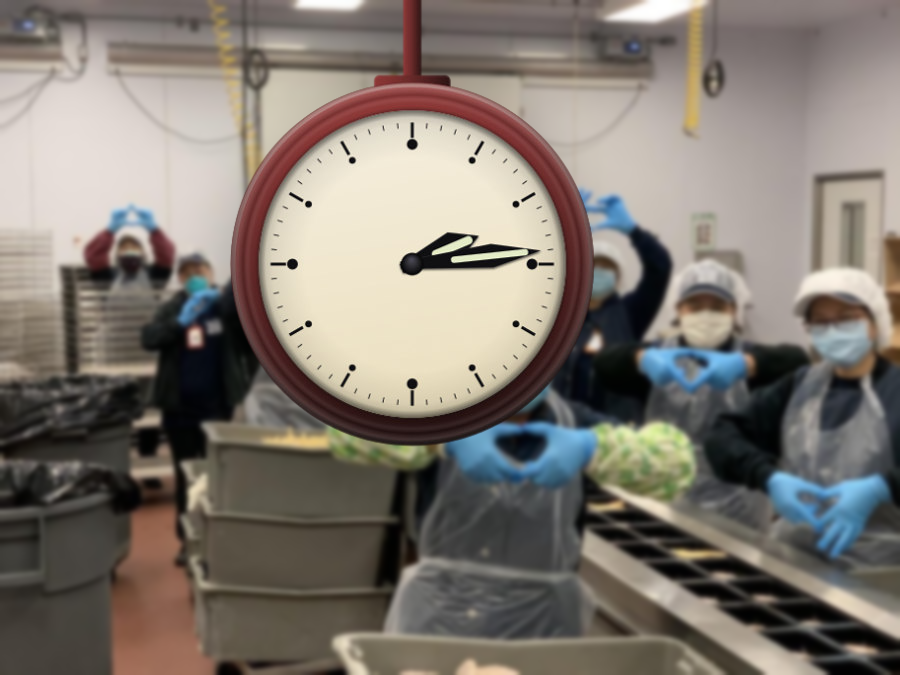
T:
2.14
